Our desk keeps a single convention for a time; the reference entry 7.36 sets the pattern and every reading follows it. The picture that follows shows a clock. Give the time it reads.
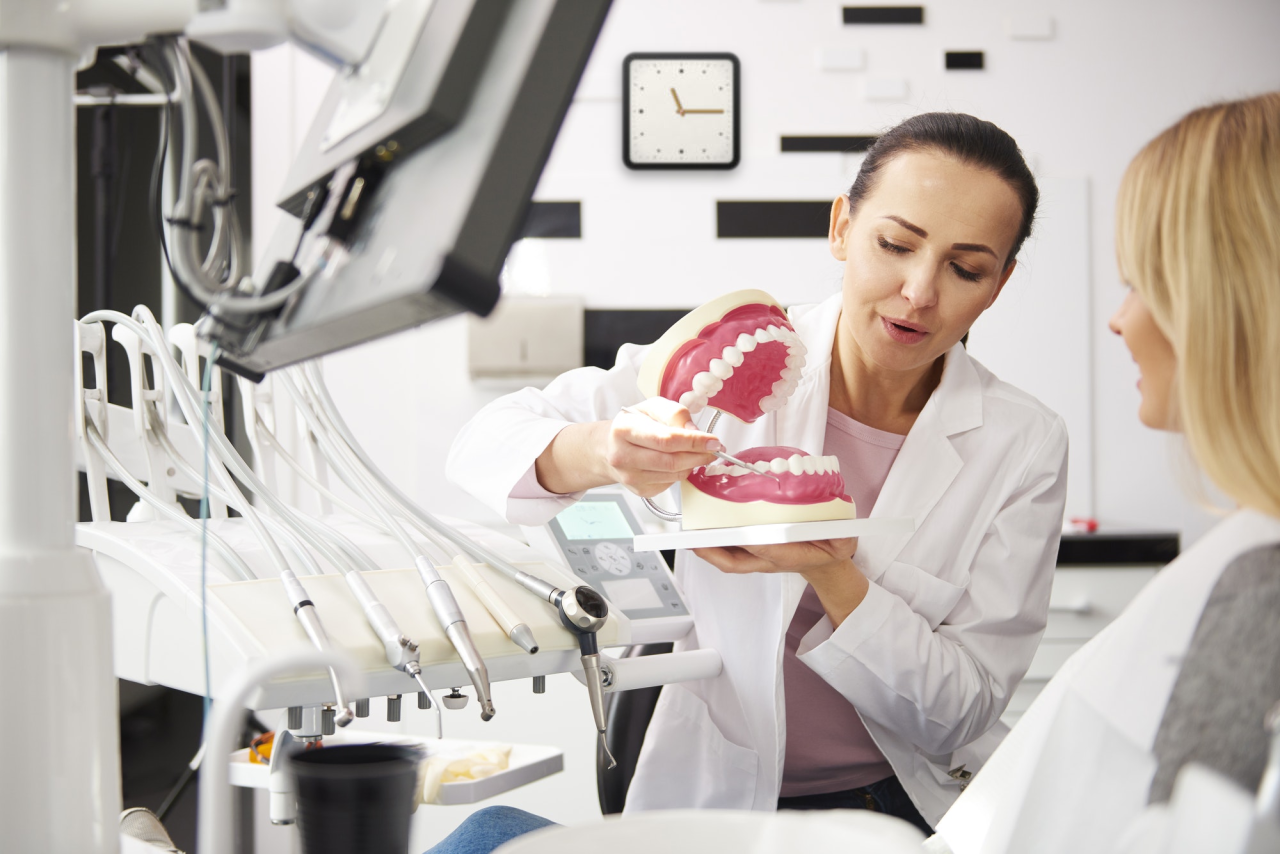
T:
11.15
